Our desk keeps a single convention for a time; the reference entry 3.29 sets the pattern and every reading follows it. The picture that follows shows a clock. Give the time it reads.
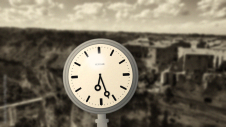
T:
6.27
